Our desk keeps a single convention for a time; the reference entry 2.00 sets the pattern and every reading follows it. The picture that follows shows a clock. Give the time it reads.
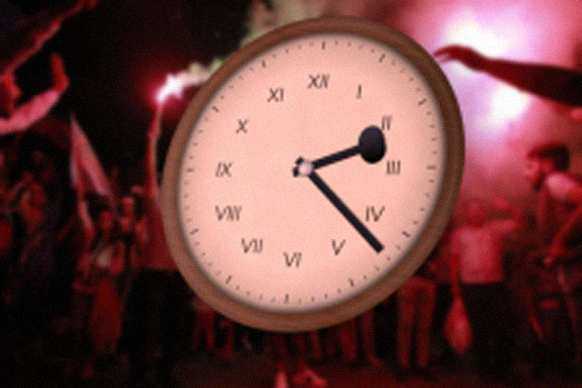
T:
2.22
